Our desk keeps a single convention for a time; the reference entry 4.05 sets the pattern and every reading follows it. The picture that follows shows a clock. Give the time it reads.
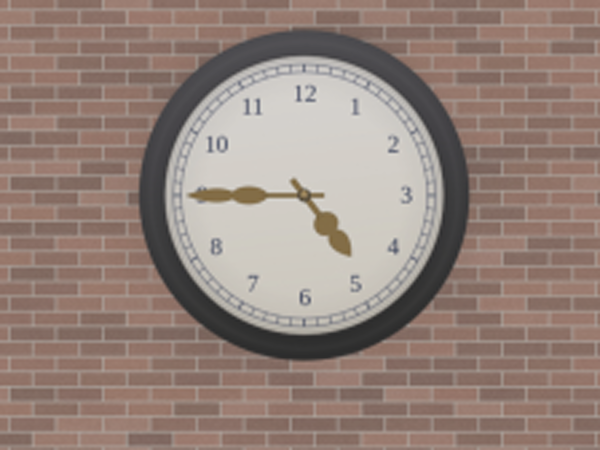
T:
4.45
